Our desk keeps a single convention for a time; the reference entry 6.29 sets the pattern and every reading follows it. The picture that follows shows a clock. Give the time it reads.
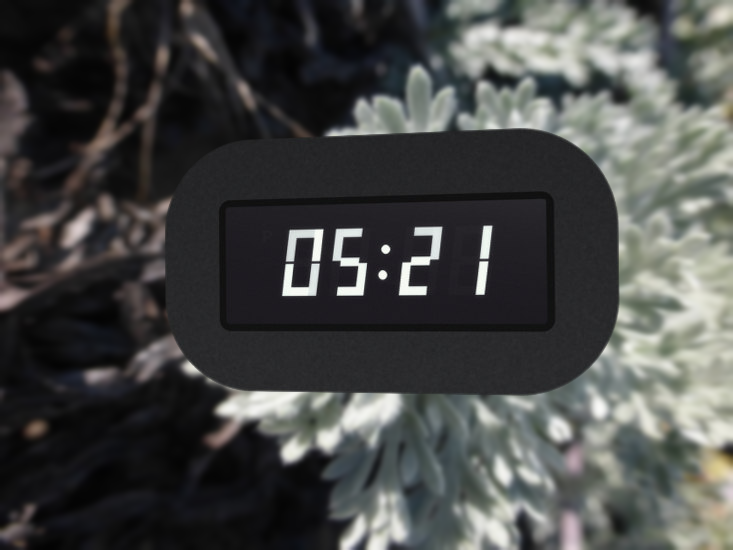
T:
5.21
